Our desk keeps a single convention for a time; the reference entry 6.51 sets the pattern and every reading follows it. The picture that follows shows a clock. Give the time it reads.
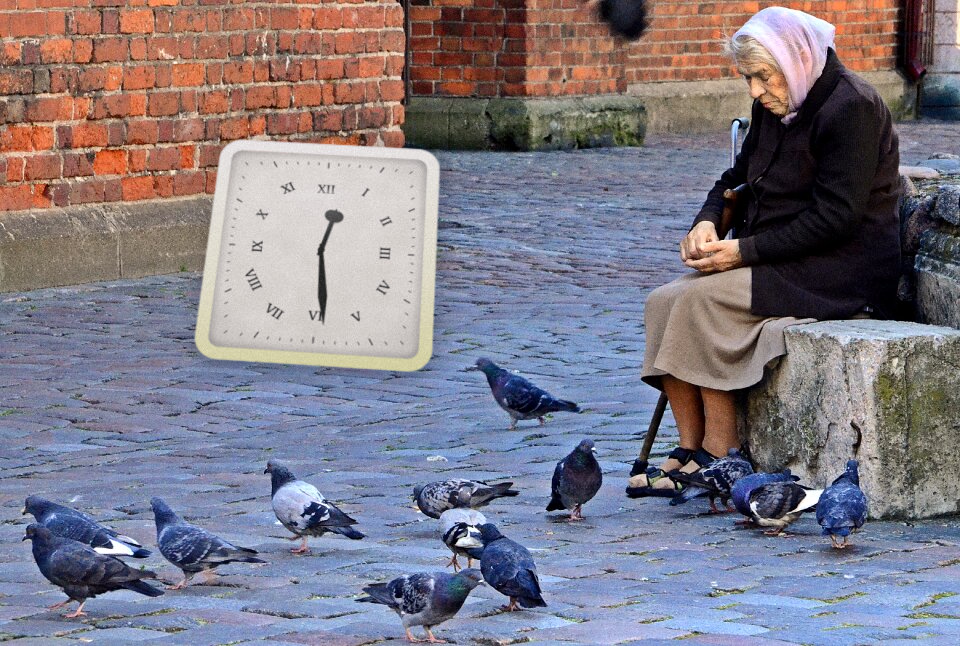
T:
12.29
